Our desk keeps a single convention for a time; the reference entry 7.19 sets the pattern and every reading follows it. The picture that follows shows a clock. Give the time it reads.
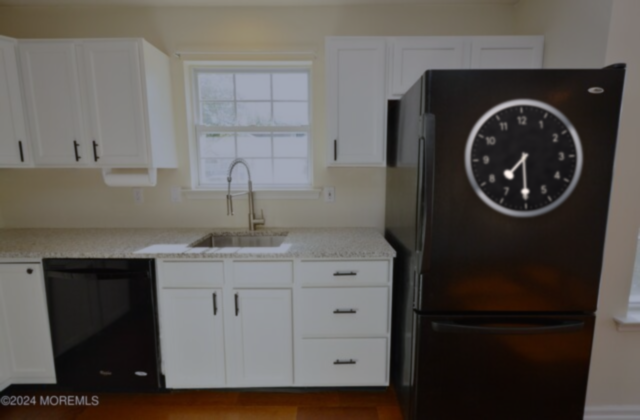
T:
7.30
